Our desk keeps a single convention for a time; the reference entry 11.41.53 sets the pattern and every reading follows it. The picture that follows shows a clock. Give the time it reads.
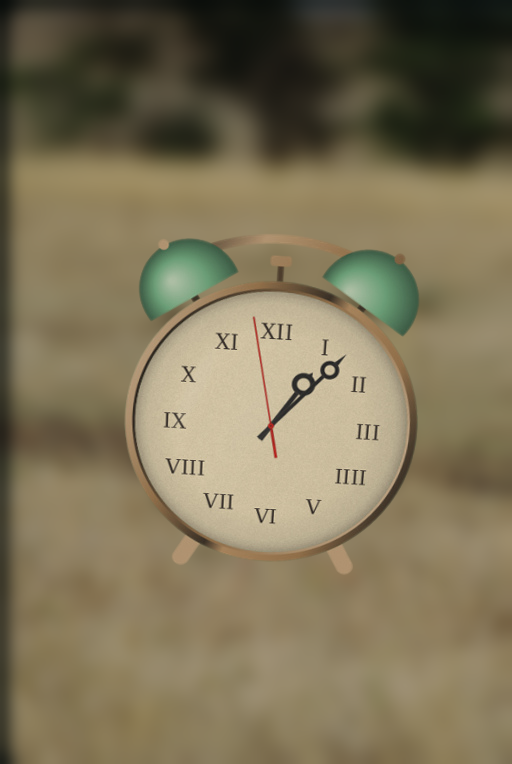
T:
1.06.58
